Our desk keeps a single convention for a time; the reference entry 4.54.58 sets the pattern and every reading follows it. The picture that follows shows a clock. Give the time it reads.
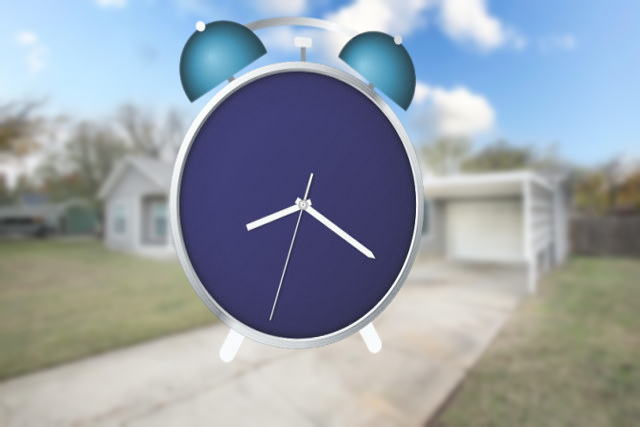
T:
8.20.33
